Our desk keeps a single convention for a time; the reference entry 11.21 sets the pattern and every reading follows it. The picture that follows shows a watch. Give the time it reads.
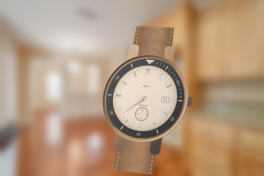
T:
7.38
